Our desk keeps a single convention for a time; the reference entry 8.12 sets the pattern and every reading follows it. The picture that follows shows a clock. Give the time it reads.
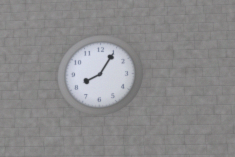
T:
8.05
